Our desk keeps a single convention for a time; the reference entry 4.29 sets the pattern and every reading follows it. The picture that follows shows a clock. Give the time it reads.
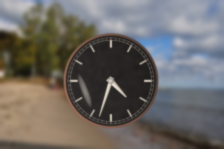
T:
4.33
